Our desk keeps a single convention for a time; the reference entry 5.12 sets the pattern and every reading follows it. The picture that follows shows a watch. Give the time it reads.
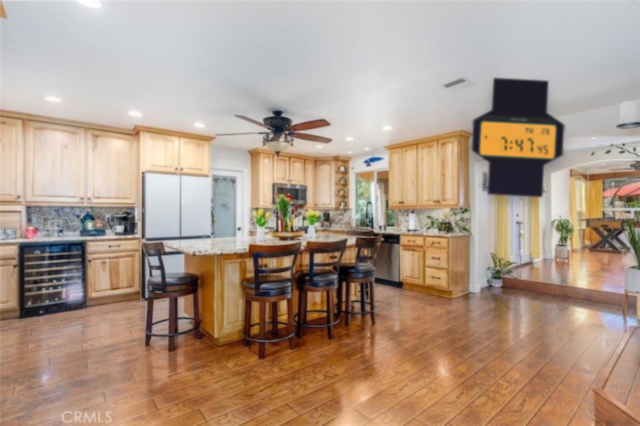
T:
7.47
